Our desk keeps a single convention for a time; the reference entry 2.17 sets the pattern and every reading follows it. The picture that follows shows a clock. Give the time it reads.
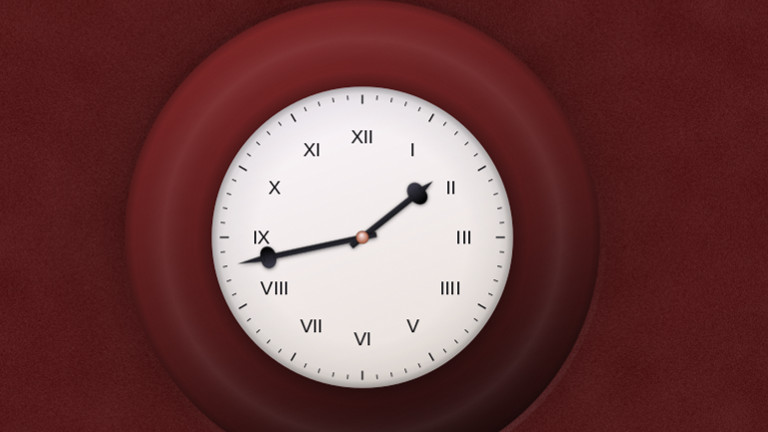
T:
1.43
